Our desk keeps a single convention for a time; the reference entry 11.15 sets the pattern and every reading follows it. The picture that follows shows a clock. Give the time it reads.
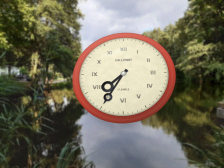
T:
7.35
